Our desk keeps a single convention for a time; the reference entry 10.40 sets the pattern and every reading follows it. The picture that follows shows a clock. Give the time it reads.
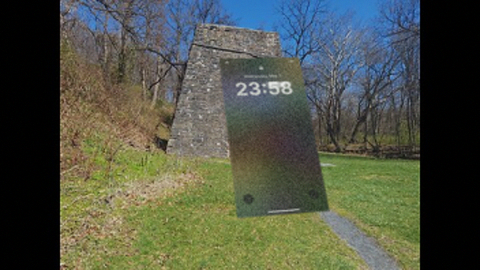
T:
23.58
